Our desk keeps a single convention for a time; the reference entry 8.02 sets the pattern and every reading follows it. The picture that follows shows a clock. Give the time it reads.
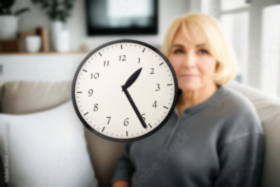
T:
1.26
